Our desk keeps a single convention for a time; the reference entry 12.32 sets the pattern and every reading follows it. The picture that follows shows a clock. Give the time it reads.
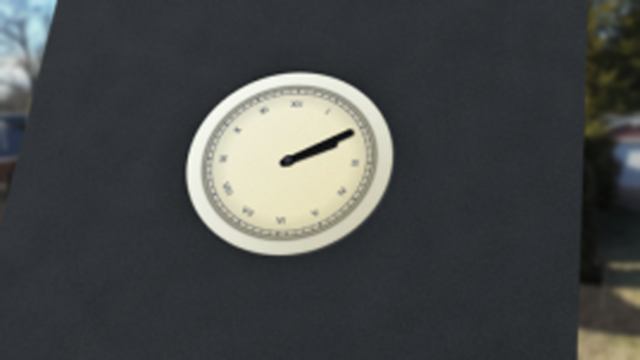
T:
2.10
